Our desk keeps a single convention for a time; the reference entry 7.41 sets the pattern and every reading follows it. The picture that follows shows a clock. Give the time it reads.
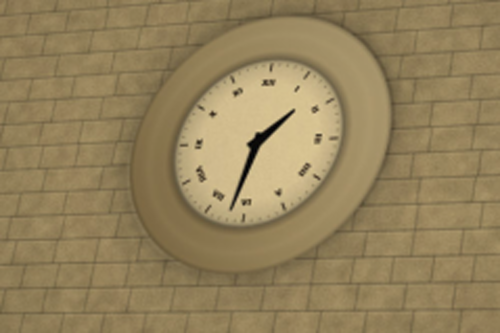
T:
1.32
